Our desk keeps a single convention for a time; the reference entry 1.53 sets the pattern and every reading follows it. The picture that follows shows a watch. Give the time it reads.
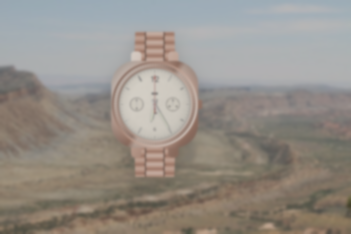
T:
6.25
